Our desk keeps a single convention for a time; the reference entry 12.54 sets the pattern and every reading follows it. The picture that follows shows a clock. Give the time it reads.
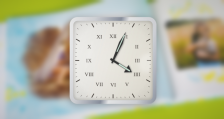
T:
4.04
